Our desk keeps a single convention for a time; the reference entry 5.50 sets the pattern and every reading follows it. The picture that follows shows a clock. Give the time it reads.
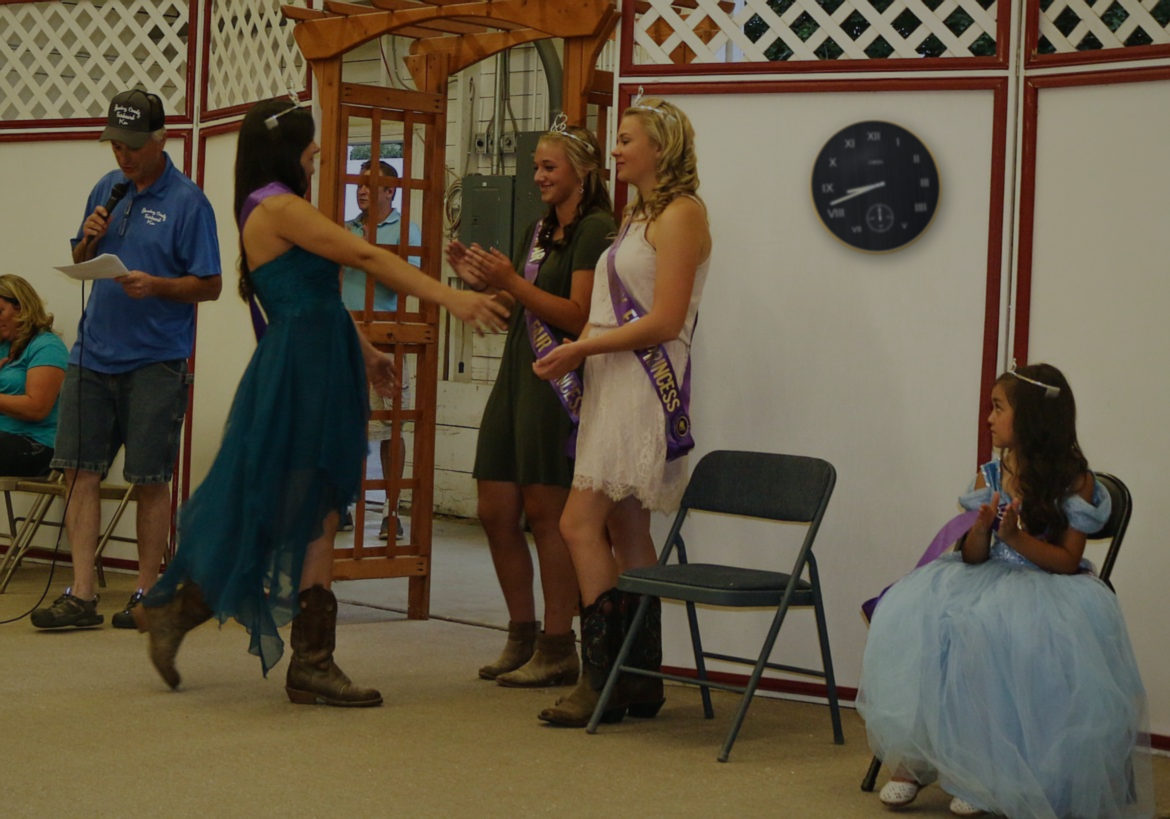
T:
8.42
